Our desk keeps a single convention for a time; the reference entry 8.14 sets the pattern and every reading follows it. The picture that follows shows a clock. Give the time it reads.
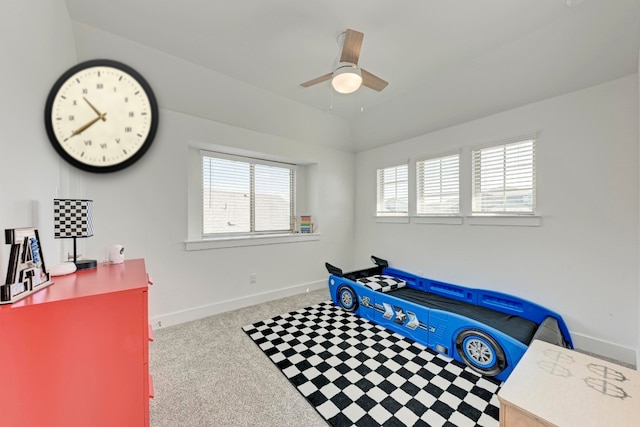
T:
10.40
